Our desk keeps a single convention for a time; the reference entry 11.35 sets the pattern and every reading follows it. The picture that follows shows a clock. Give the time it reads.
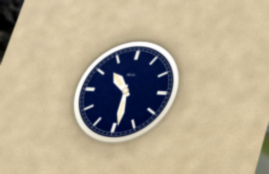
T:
10.29
